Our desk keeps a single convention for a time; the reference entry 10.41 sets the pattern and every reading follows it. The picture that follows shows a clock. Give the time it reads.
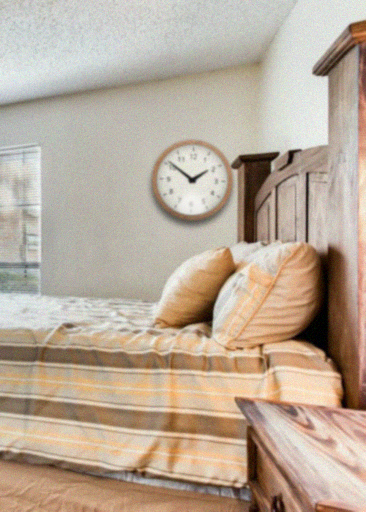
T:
1.51
